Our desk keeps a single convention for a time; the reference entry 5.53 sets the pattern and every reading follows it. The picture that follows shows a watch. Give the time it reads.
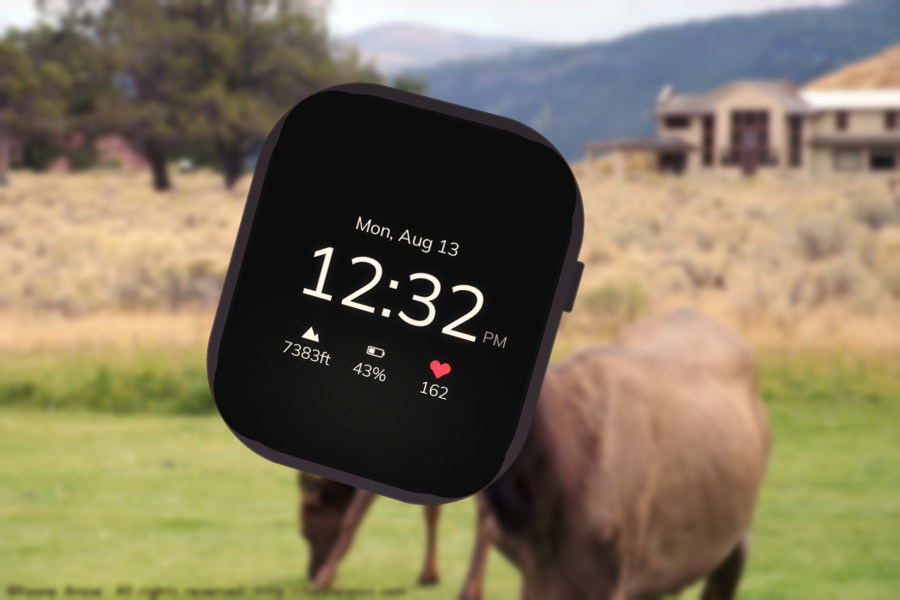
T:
12.32
